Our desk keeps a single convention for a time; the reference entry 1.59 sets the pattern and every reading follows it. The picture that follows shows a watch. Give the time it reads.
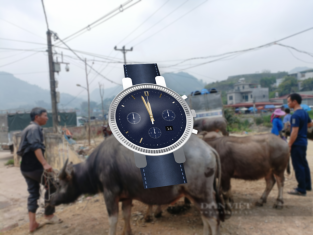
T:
11.58
